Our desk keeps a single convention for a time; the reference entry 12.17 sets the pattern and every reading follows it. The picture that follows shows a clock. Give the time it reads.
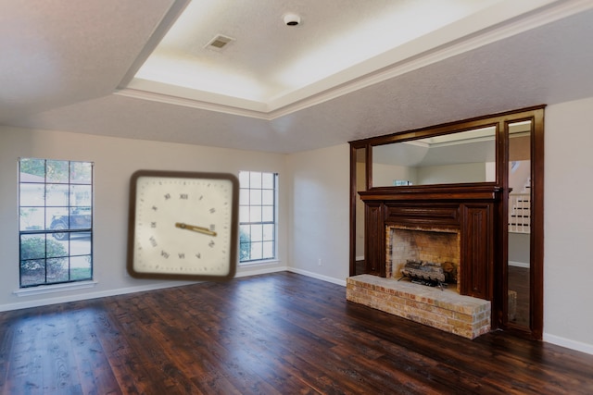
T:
3.17
